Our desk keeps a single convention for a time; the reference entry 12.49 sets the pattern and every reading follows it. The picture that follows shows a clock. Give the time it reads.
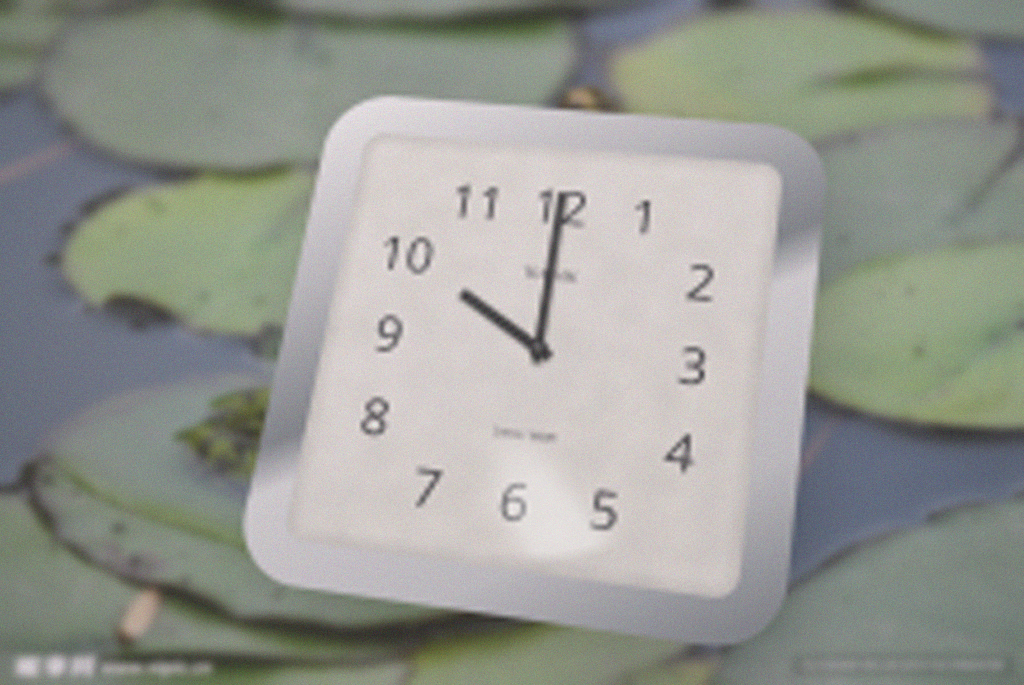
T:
10.00
